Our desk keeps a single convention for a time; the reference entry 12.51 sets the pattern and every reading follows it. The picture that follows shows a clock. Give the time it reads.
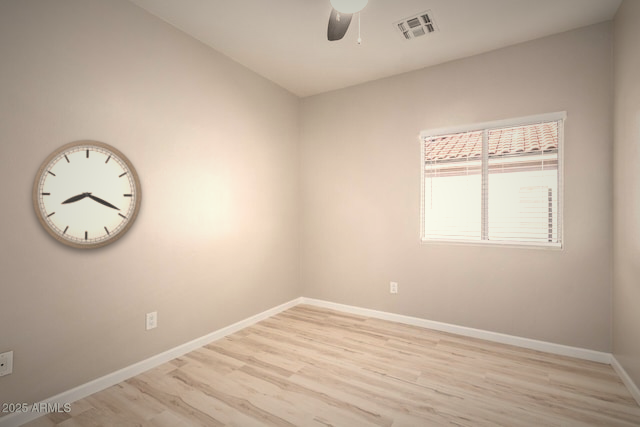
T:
8.19
